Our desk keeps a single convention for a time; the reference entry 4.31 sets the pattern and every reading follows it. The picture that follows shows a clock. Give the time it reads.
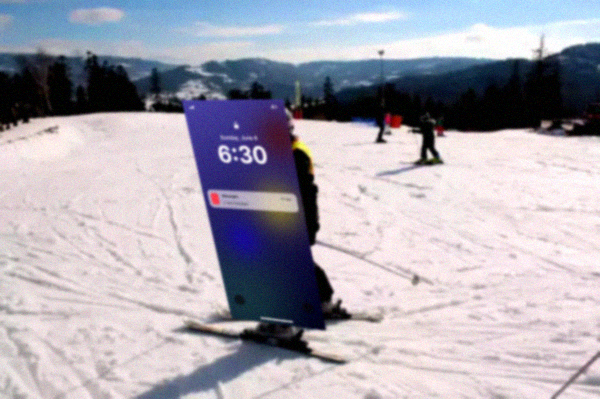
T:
6.30
